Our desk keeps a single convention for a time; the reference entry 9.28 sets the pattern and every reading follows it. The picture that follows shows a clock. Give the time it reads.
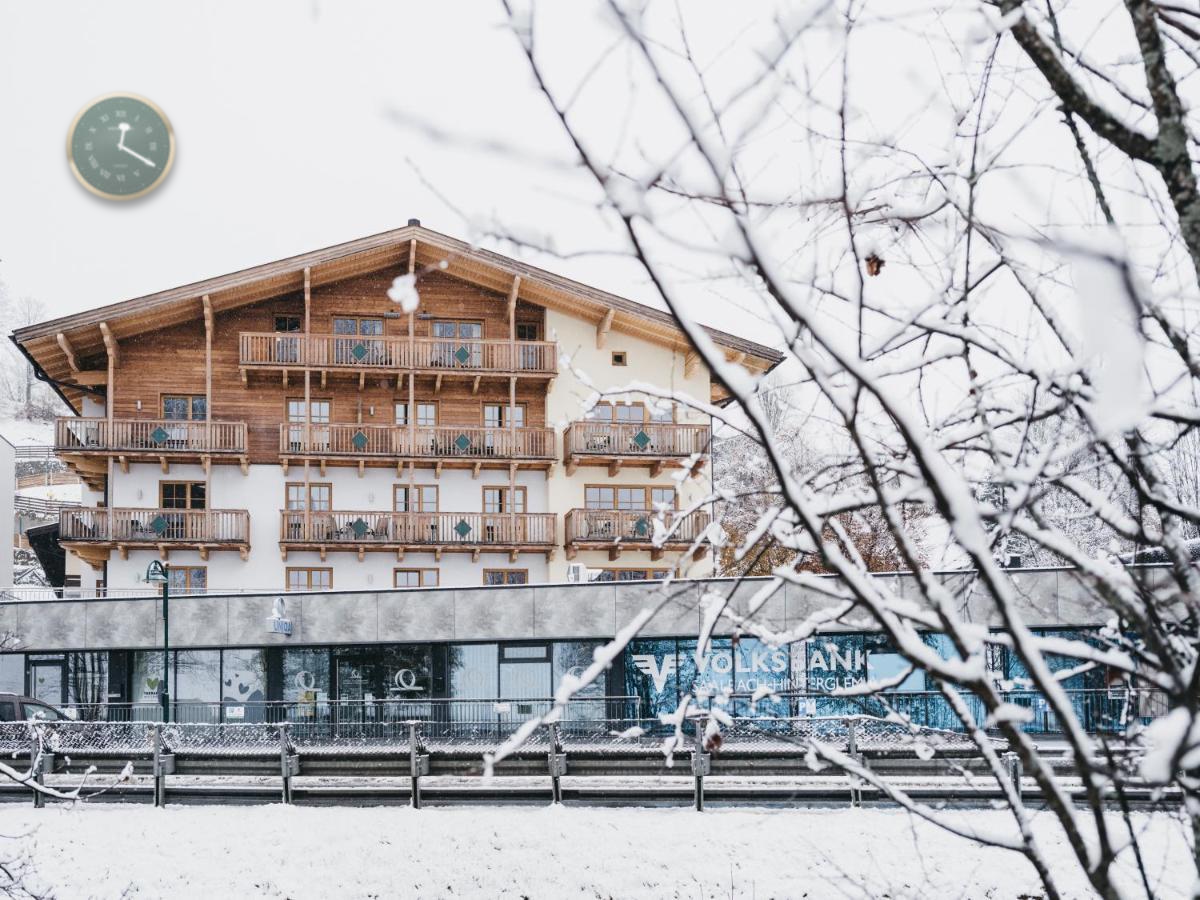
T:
12.20
